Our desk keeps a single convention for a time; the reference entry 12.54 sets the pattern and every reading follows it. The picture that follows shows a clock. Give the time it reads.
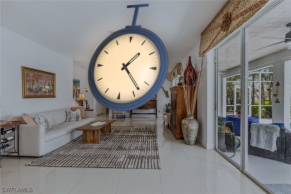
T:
1.23
